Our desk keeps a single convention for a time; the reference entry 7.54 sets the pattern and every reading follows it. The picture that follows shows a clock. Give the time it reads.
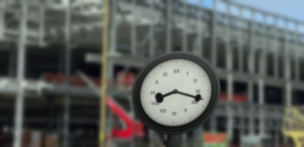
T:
8.18
